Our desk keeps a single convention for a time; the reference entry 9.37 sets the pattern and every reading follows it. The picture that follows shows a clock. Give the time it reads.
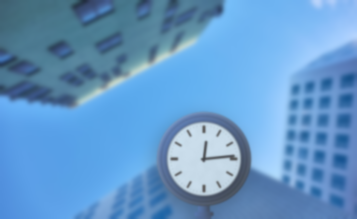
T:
12.14
